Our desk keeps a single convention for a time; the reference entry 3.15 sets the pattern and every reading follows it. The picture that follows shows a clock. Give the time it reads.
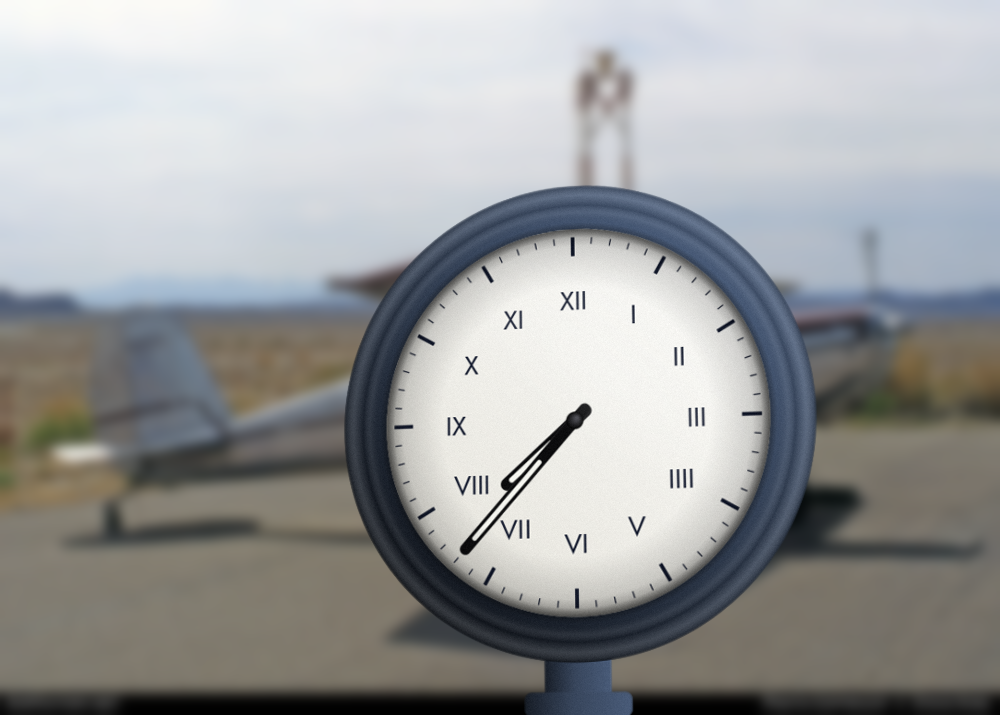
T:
7.37
